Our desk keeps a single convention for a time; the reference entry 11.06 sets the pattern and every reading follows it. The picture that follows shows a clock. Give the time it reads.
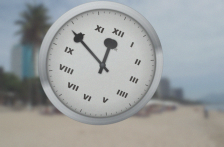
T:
11.49
